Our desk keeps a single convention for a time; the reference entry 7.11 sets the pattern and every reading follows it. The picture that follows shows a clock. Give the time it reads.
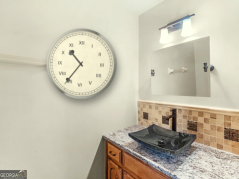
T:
10.36
